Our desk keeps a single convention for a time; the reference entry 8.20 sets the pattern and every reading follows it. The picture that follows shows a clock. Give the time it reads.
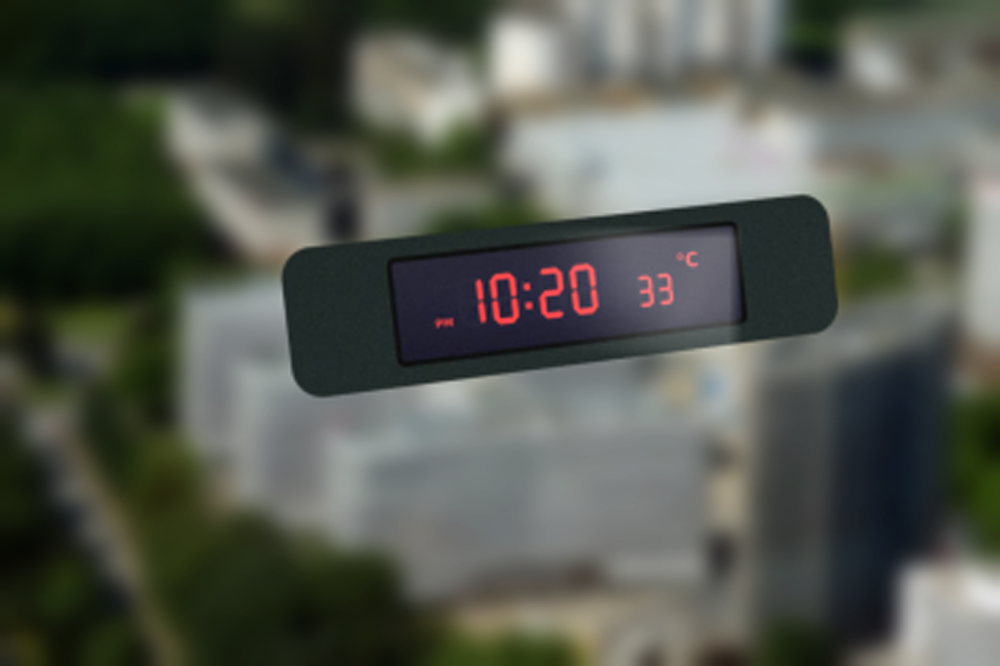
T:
10.20
